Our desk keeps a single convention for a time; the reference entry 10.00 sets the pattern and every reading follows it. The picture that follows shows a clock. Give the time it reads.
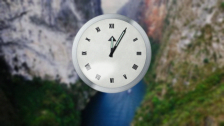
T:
12.05
